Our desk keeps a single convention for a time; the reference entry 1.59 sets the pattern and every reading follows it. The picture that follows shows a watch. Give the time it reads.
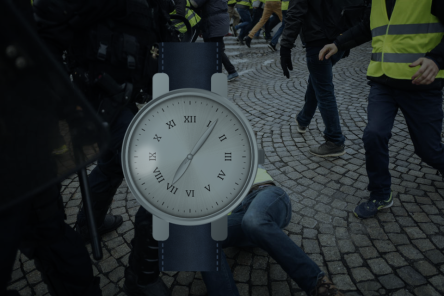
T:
7.06
